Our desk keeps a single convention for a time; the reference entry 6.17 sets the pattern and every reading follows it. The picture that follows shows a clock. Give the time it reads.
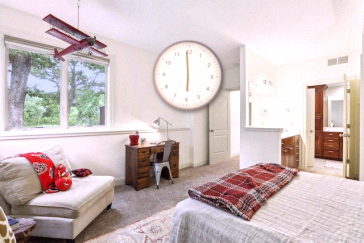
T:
5.59
